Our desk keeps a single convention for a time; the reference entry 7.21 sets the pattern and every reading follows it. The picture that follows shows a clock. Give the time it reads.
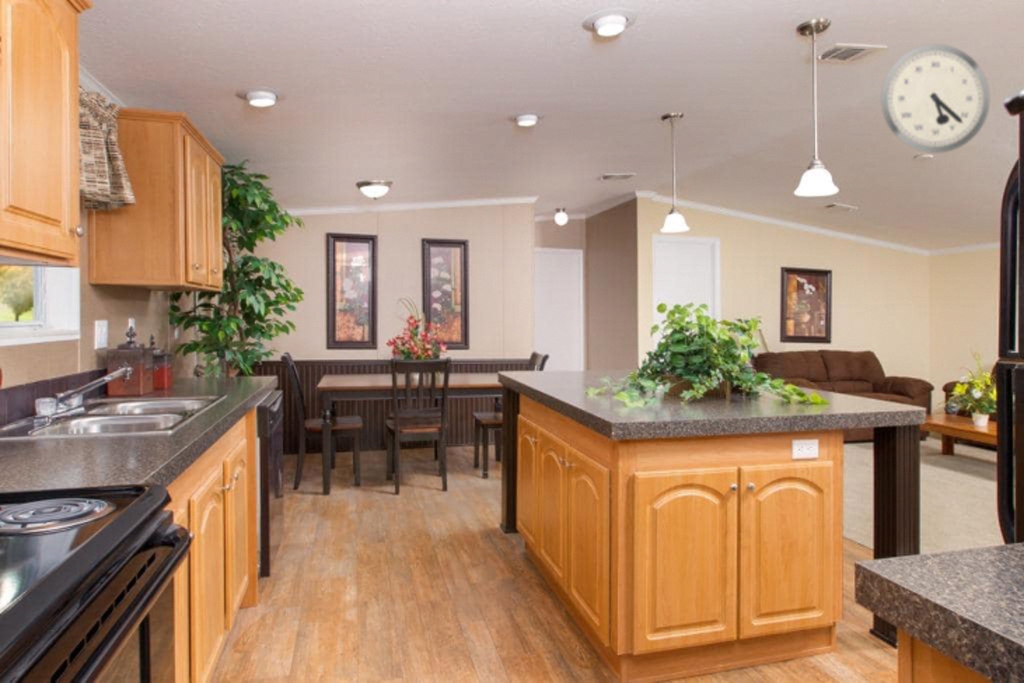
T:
5.22
